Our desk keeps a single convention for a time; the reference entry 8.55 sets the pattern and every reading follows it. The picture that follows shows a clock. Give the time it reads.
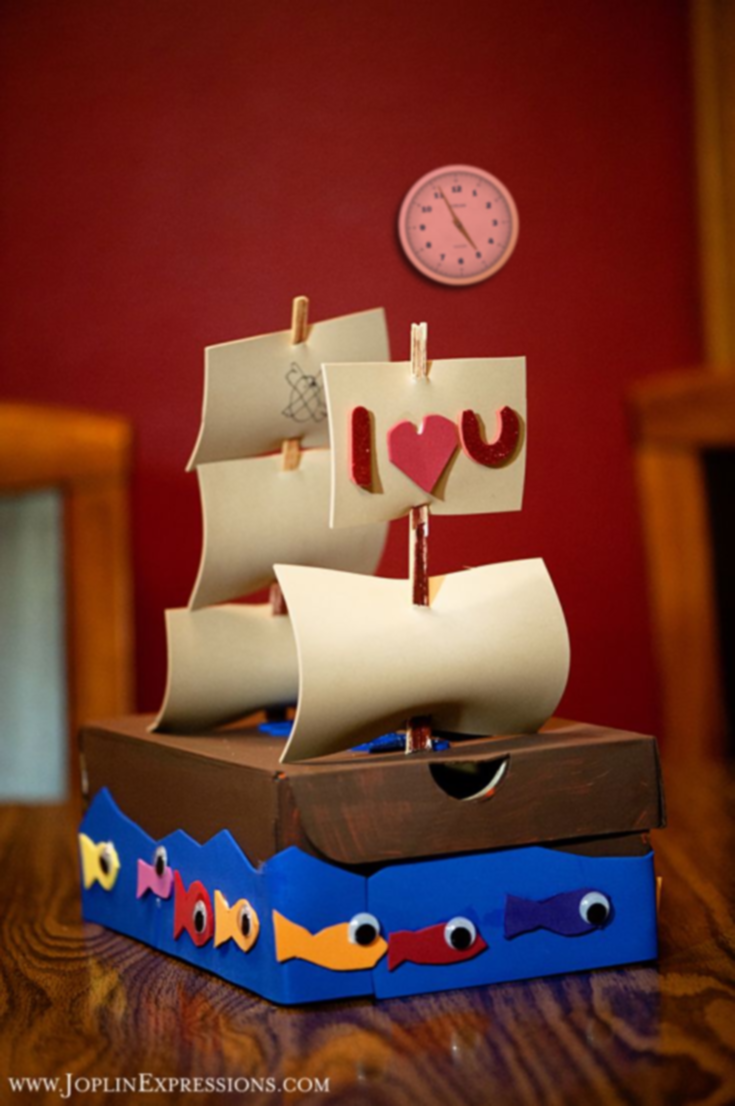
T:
4.56
